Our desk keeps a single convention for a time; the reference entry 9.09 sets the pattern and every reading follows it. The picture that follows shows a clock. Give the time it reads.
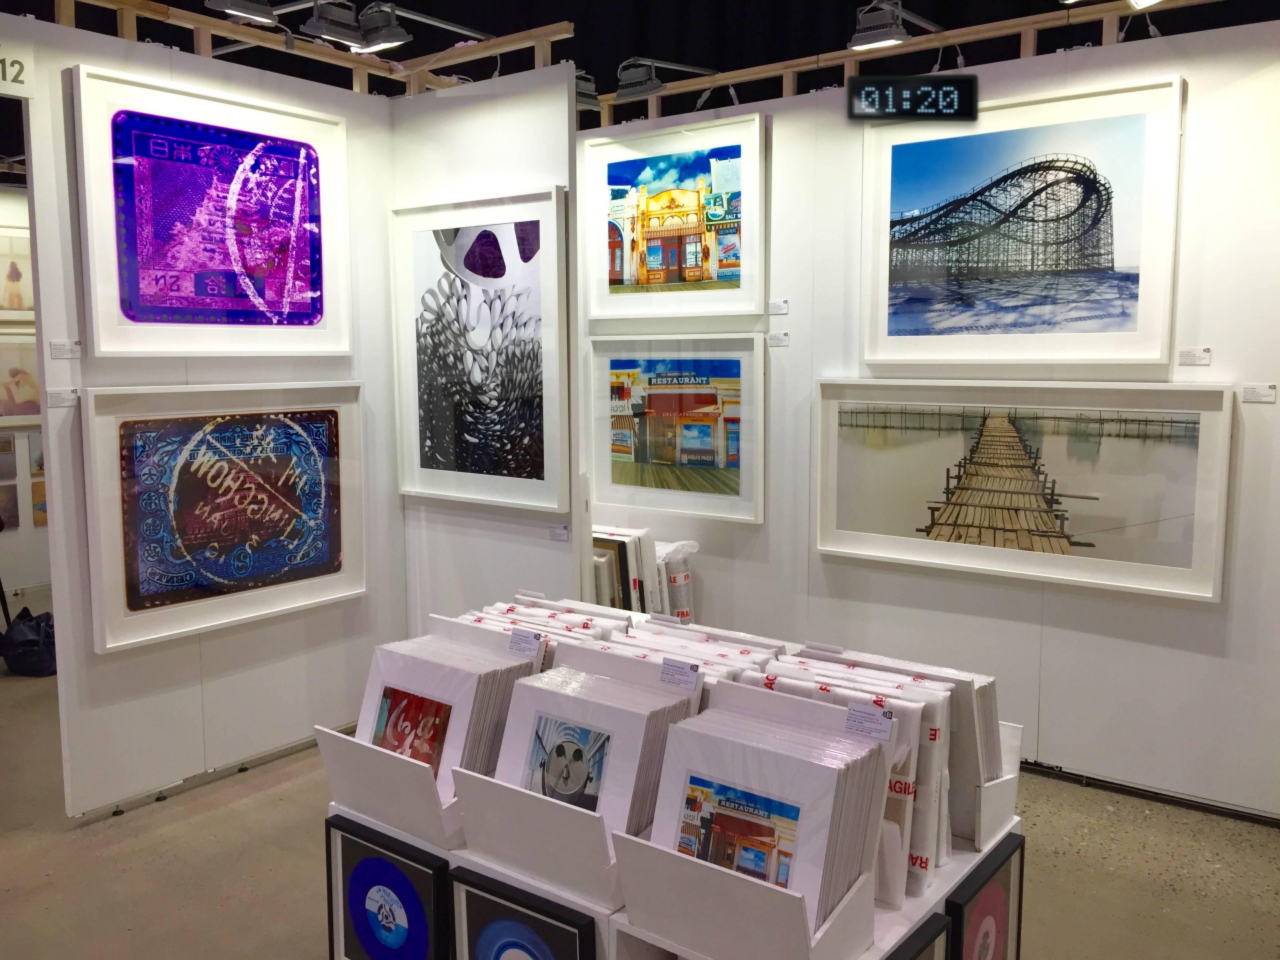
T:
1.20
